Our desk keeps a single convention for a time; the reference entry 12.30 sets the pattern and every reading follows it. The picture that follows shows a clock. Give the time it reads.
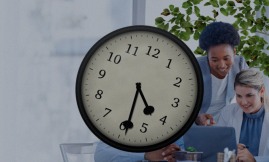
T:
4.29
